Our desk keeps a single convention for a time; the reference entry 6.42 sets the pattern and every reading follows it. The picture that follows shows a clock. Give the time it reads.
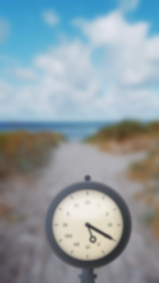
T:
5.20
